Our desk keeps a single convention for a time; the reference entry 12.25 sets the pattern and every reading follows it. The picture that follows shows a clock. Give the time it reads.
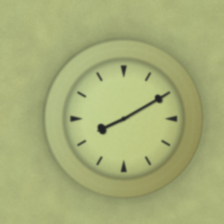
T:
8.10
